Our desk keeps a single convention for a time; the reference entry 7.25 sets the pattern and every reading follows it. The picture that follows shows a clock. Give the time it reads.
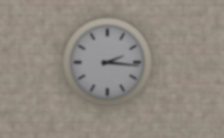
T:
2.16
